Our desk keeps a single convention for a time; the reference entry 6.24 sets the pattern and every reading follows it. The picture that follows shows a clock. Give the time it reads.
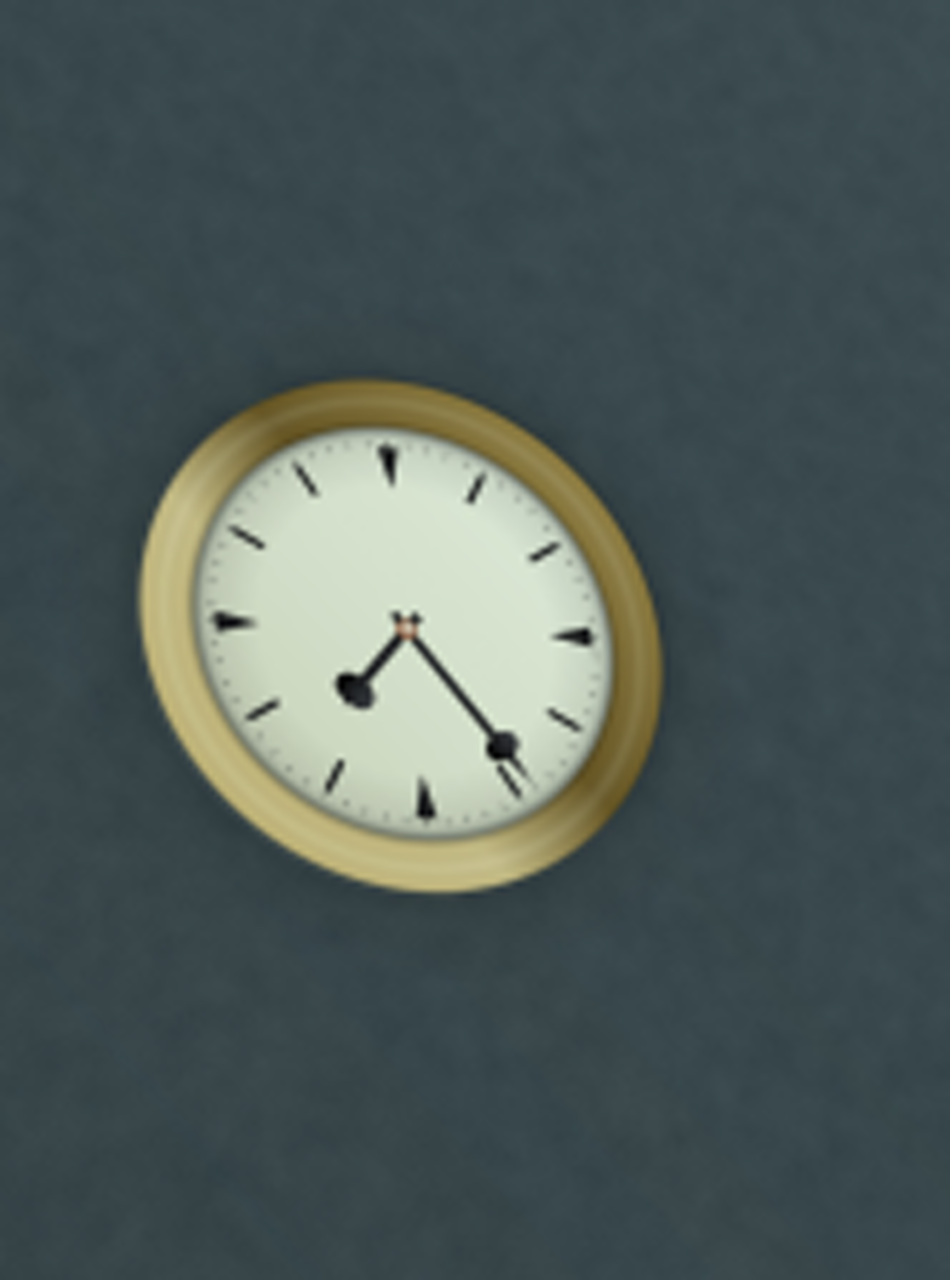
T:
7.24
